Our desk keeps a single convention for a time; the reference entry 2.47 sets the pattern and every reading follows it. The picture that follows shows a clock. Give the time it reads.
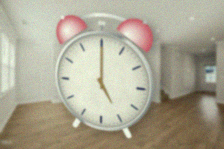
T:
5.00
